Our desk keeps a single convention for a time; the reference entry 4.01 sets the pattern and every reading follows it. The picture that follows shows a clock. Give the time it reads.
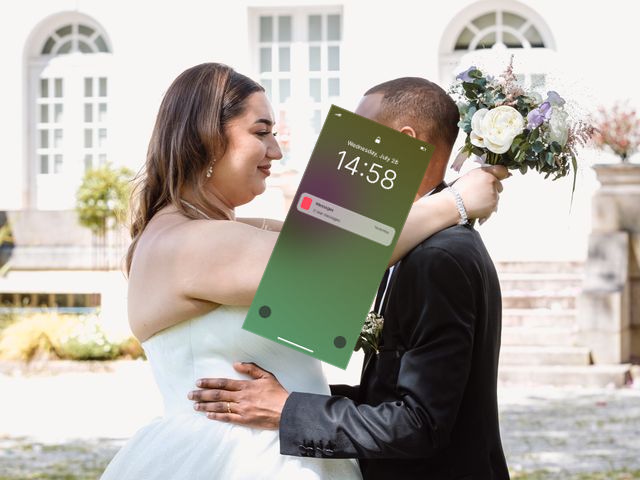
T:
14.58
